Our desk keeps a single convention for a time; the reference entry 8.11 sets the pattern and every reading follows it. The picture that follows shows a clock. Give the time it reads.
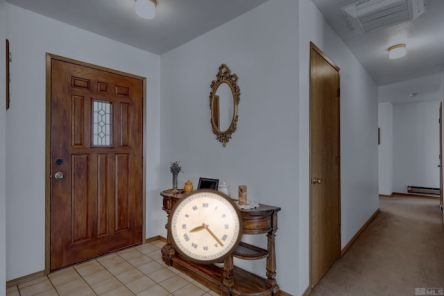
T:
8.23
